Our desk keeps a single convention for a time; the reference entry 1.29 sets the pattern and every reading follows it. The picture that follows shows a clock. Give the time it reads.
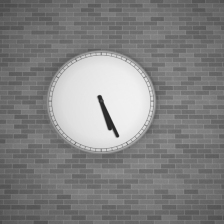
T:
5.26
